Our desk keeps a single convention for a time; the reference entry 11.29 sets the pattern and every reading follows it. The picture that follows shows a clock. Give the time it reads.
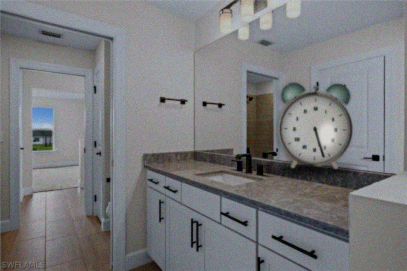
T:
5.27
